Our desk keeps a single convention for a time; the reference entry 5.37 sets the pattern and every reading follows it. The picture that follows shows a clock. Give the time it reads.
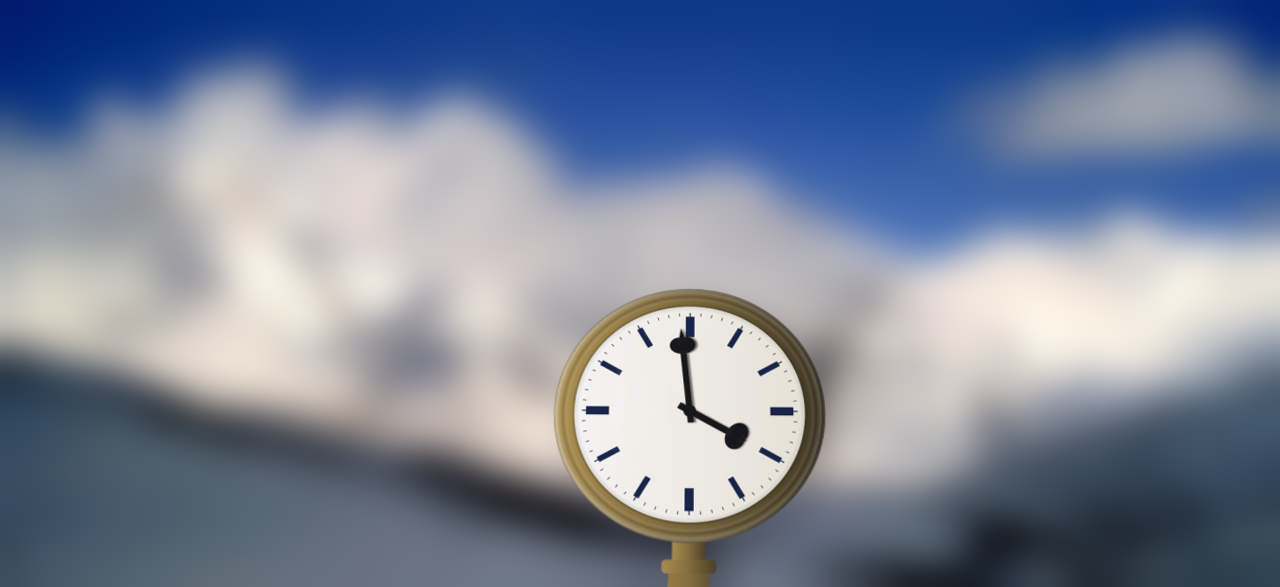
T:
3.59
